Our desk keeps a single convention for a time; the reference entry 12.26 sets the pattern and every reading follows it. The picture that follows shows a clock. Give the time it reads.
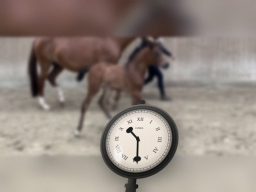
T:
10.29
